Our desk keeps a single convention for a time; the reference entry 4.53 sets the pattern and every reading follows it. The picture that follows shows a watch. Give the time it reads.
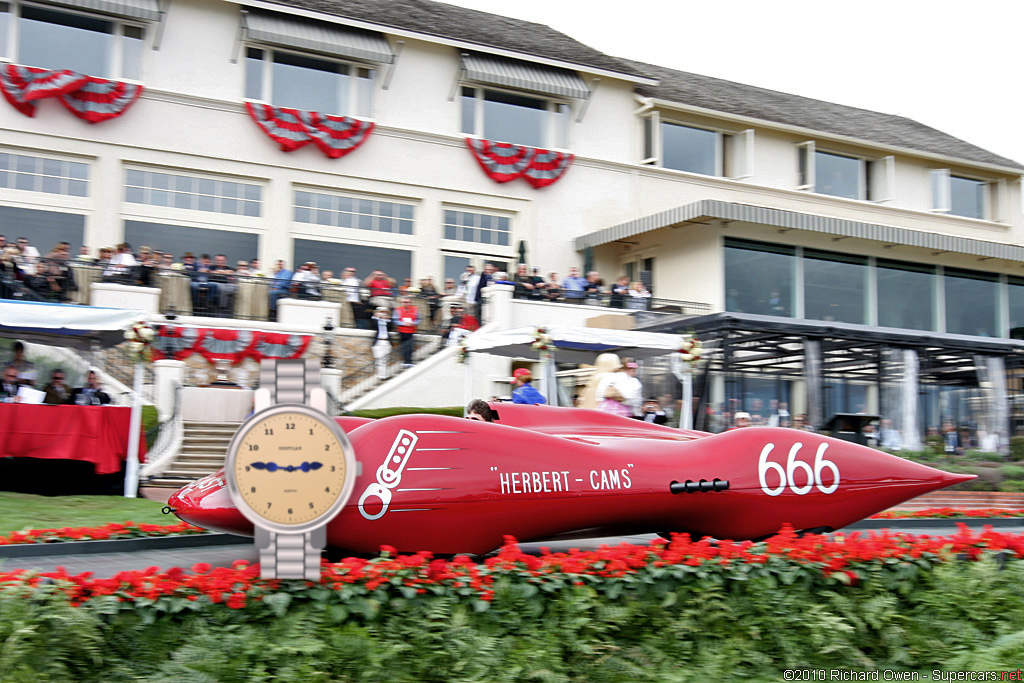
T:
2.46
